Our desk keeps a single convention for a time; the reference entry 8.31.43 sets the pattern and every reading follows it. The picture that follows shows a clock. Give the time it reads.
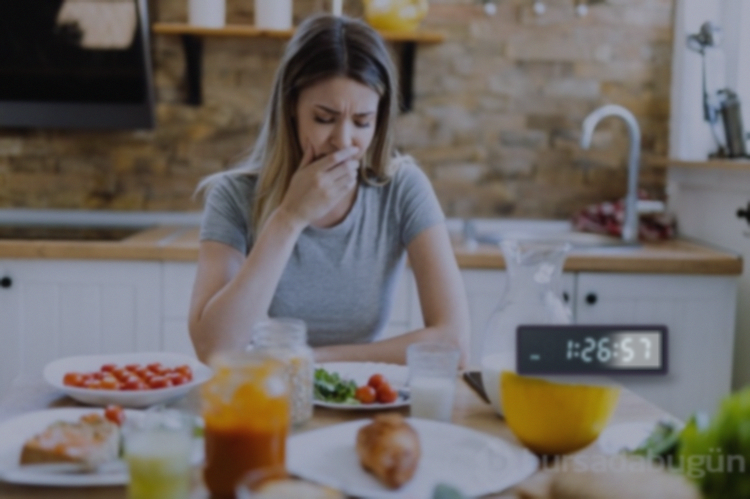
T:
1.26.57
